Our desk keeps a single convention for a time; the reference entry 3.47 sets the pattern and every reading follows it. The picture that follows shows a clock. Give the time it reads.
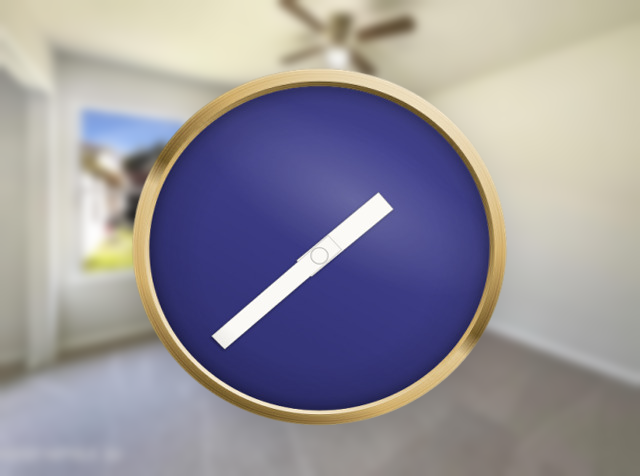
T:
1.38
